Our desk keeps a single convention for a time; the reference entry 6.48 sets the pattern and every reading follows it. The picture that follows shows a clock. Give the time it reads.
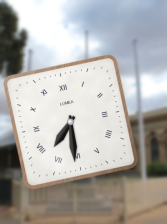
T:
7.31
